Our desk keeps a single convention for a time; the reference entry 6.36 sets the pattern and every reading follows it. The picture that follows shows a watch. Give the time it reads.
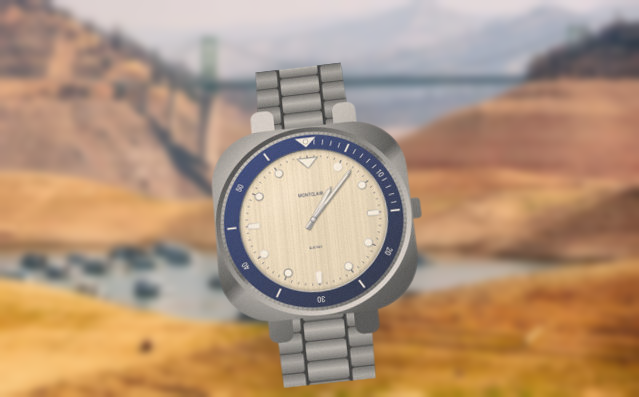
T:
1.07
